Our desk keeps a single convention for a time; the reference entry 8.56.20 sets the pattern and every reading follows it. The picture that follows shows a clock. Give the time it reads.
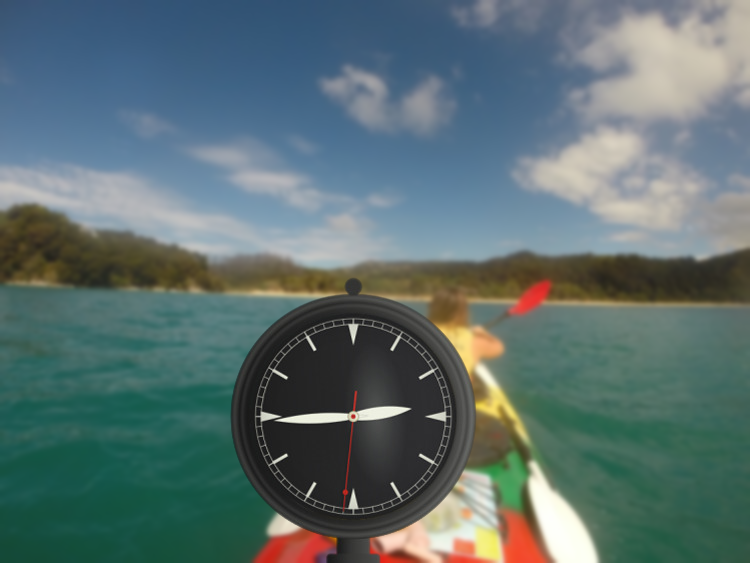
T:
2.44.31
